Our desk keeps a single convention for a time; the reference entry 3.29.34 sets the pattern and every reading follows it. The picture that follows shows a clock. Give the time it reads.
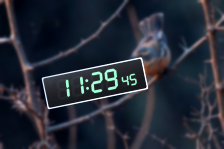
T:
11.29.45
